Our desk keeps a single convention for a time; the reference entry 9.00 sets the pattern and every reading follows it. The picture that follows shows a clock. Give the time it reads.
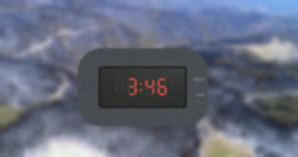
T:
3.46
